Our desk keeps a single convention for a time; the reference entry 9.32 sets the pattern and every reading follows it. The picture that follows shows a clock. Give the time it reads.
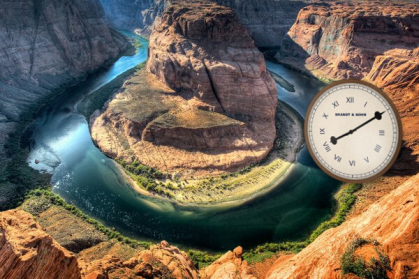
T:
8.10
